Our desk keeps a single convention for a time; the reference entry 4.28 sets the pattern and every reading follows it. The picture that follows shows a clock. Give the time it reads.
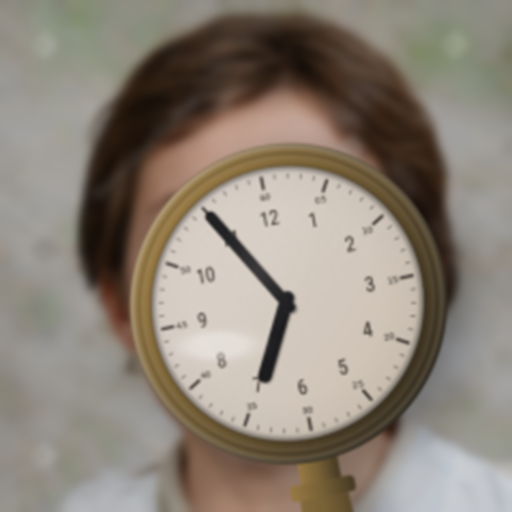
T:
6.55
